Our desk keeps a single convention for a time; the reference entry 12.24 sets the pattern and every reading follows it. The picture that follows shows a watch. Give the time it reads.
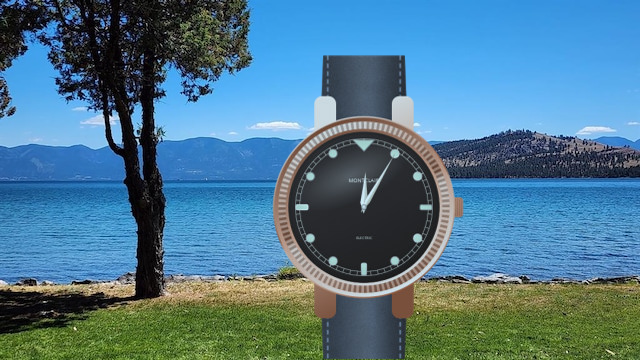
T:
12.05
